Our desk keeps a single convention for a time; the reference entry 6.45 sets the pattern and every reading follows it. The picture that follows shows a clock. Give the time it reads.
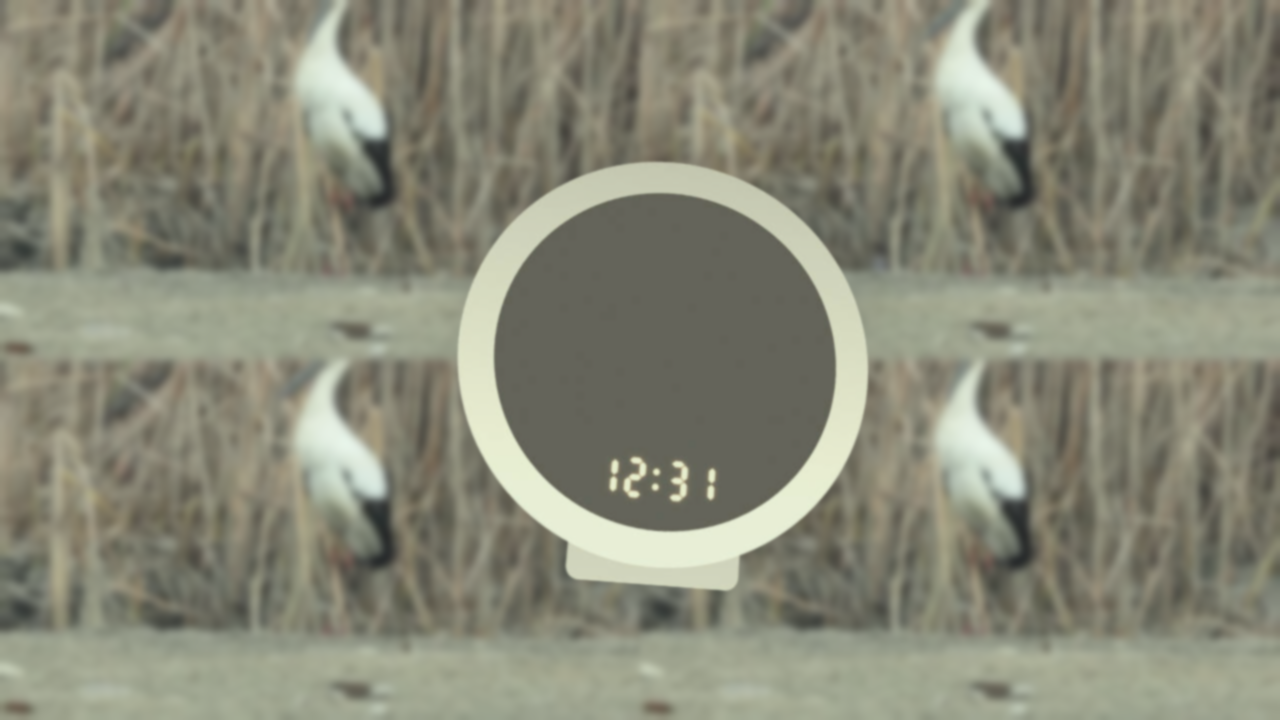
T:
12.31
